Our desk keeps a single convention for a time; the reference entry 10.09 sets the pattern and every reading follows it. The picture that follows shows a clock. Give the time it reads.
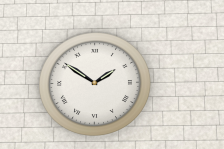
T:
1.51
